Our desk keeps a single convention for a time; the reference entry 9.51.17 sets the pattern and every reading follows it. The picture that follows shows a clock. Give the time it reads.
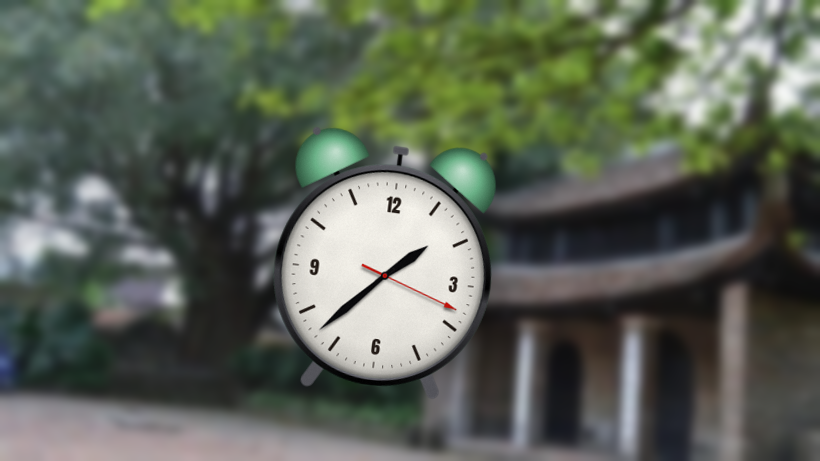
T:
1.37.18
